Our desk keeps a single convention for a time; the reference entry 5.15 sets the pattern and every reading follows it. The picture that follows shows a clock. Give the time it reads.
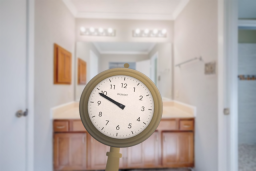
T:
9.49
